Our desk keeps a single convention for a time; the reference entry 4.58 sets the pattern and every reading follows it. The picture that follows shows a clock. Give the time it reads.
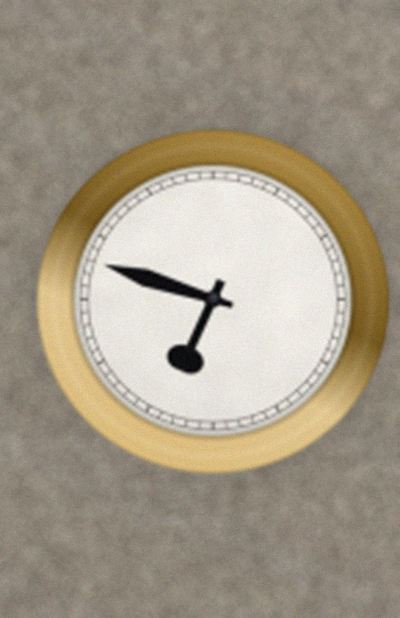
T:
6.48
